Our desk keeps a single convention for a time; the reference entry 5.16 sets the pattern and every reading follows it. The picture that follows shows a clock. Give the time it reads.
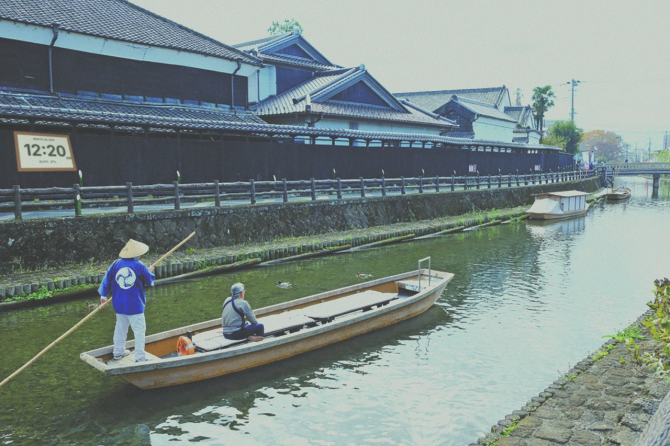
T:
12.20
